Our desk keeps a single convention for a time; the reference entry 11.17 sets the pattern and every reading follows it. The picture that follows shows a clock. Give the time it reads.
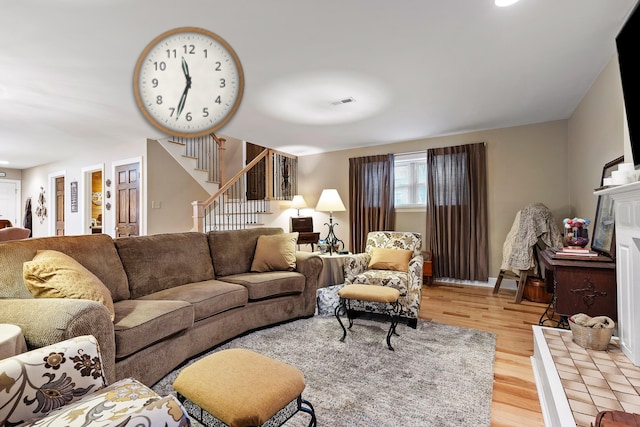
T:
11.33
